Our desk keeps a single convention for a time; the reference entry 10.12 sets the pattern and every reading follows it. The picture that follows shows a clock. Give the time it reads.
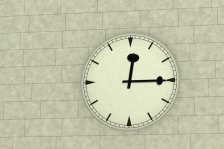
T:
12.15
